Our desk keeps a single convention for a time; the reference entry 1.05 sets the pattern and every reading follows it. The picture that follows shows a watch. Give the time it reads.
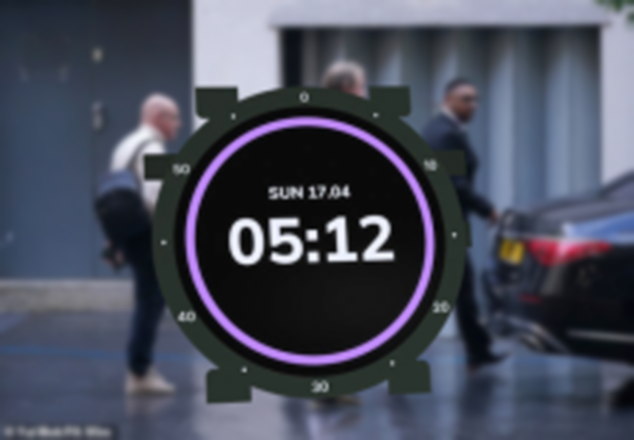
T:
5.12
